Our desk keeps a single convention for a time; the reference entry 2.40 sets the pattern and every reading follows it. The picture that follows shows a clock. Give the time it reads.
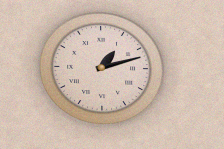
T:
1.12
